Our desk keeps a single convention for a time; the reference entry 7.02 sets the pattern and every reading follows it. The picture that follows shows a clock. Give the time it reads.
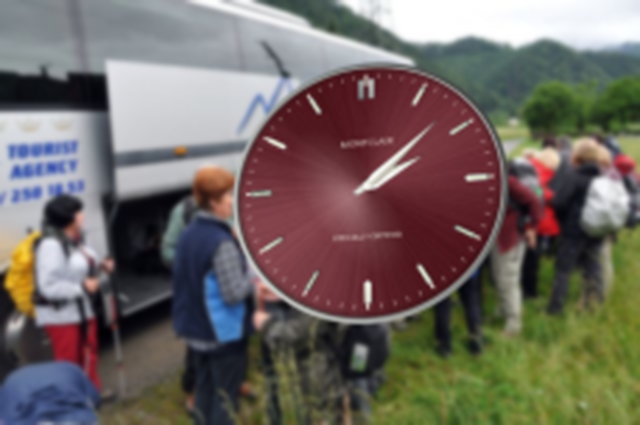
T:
2.08
